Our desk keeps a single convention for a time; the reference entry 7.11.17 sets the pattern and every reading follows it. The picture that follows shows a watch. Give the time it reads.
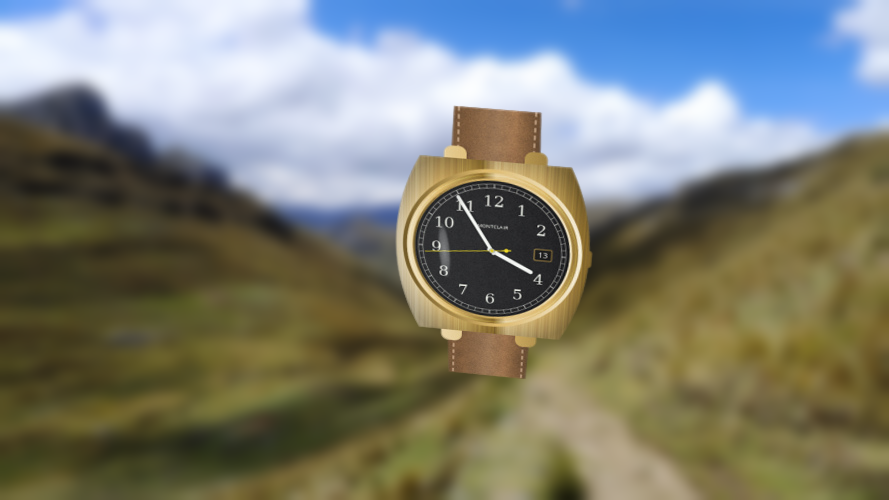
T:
3.54.44
